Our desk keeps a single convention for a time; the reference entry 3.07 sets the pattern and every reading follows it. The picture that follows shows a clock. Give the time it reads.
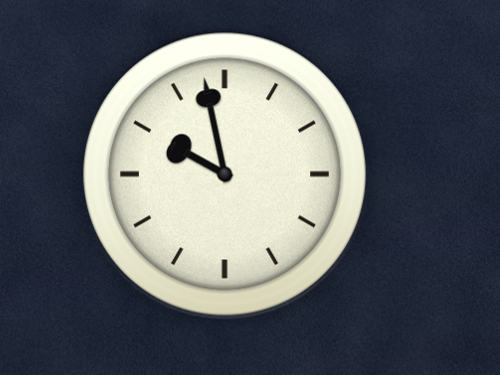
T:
9.58
